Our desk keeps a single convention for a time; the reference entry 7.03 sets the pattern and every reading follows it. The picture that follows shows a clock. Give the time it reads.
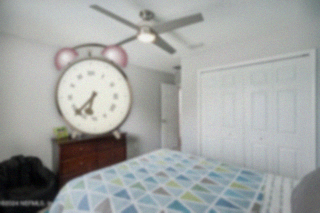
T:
6.38
